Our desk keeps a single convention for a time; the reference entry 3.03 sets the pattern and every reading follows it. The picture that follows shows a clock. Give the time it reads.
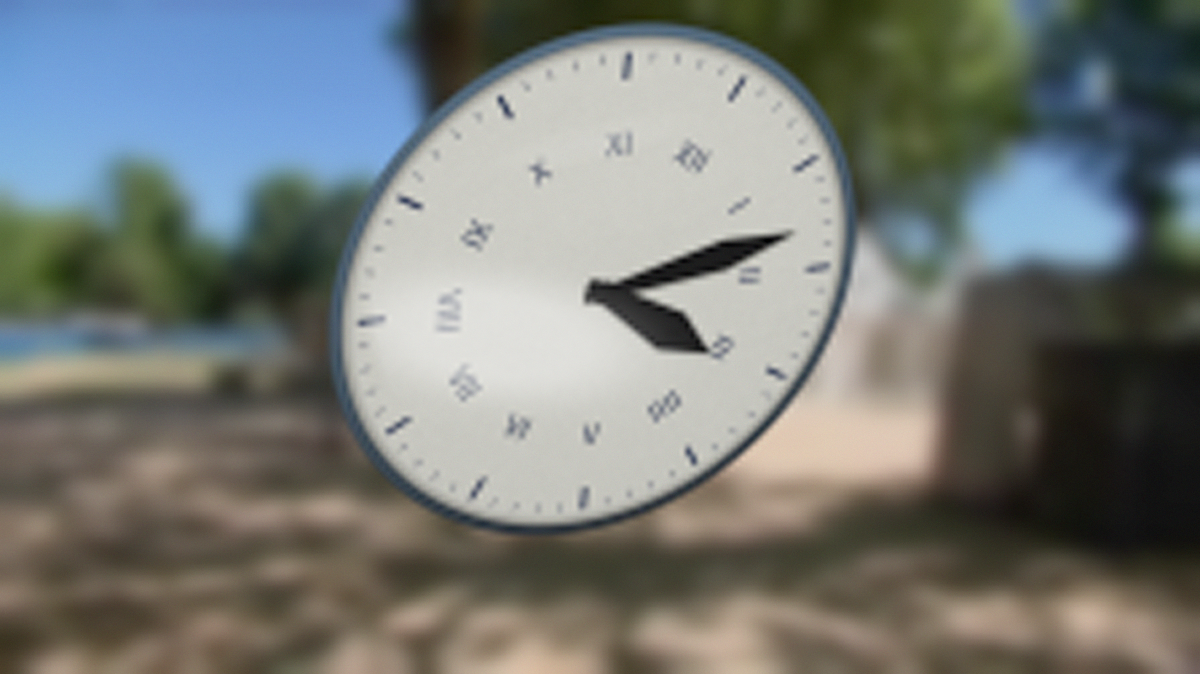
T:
3.08
